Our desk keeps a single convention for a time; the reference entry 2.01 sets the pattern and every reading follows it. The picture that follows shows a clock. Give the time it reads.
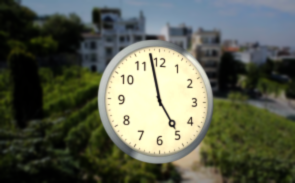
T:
4.58
